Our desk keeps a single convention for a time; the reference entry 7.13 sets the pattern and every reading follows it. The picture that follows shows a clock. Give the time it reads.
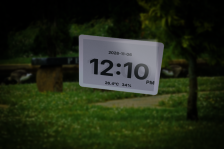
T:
12.10
